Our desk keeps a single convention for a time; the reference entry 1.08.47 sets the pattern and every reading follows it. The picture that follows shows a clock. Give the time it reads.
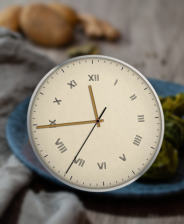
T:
11.44.36
